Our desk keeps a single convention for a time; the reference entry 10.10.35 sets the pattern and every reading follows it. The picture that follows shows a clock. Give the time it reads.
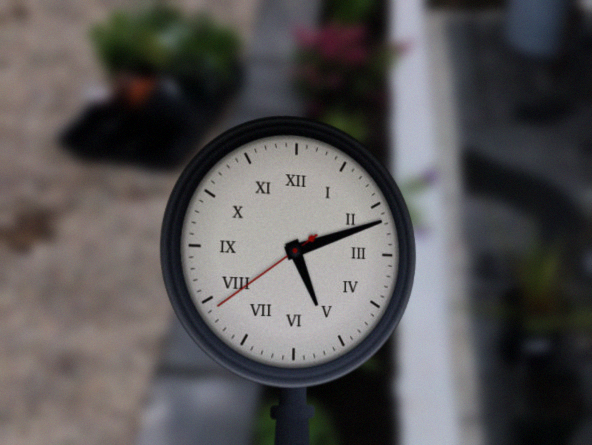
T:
5.11.39
